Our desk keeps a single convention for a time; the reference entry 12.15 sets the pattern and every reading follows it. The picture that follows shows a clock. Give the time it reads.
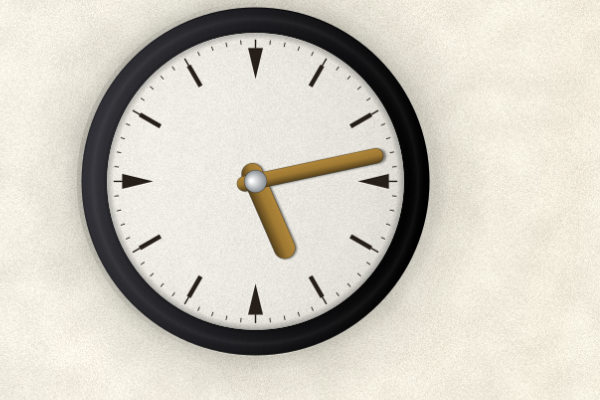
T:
5.13
